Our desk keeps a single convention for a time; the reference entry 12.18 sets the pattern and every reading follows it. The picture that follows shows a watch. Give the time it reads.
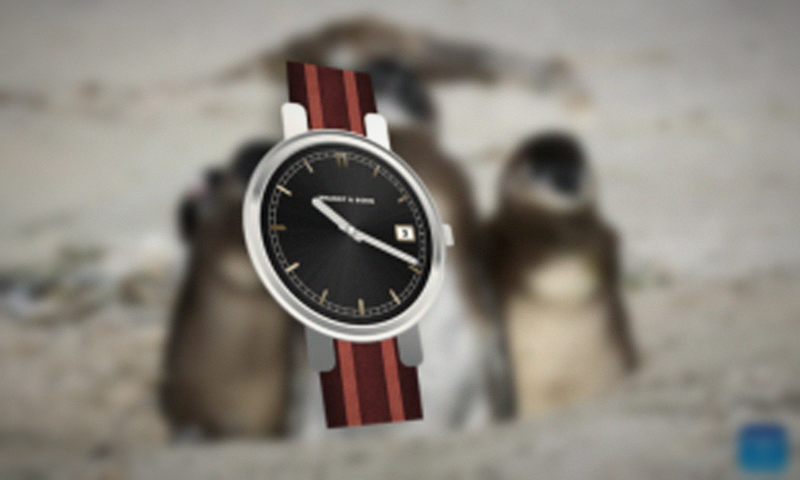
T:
10.19
